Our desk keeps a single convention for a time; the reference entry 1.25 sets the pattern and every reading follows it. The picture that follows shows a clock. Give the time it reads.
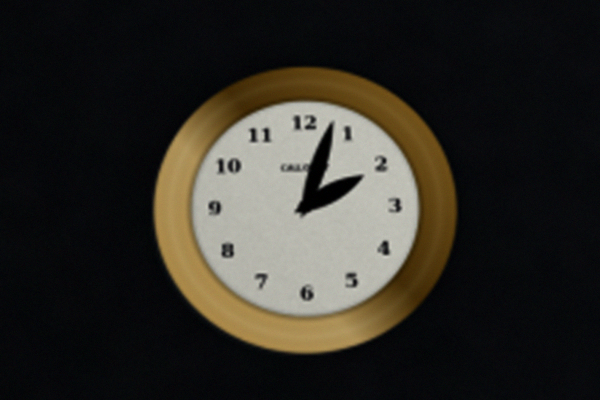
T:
2.03
